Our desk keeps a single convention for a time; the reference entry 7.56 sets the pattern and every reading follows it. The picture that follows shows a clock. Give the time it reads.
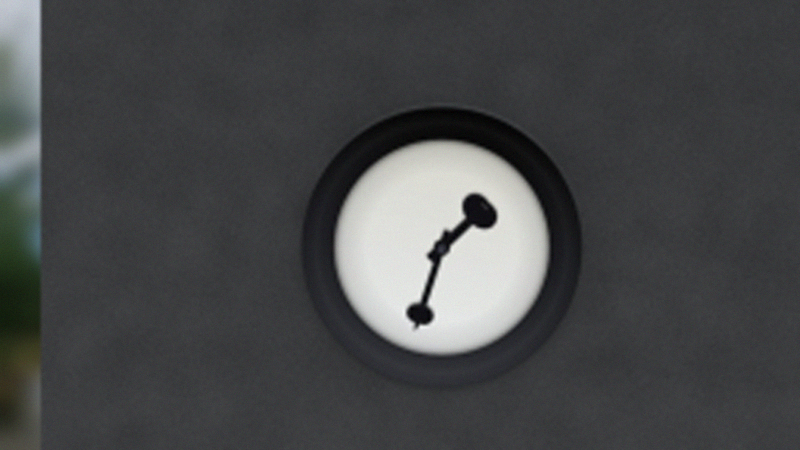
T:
1.33
